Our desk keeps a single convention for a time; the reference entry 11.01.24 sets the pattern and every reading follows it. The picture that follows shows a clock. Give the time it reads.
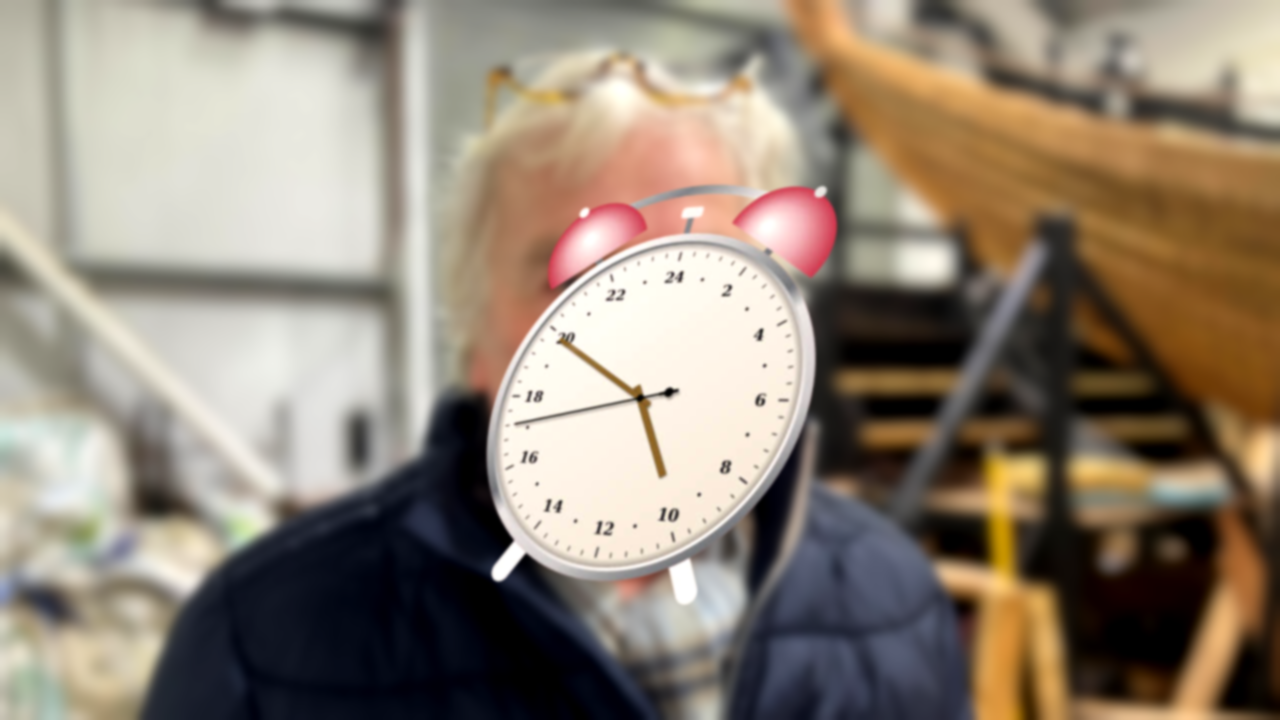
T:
9.49.43
